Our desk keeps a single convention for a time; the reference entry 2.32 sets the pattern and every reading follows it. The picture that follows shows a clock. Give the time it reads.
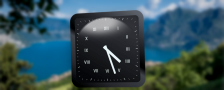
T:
4.27
